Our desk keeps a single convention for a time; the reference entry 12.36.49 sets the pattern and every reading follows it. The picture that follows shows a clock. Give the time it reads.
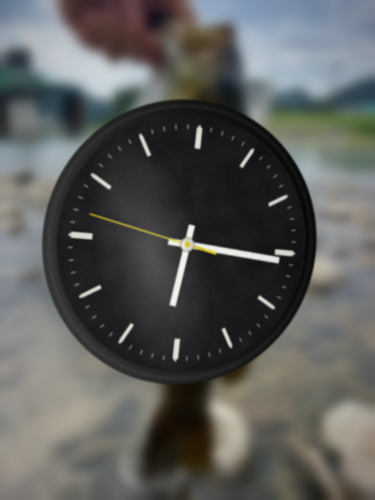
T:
6.15.47
